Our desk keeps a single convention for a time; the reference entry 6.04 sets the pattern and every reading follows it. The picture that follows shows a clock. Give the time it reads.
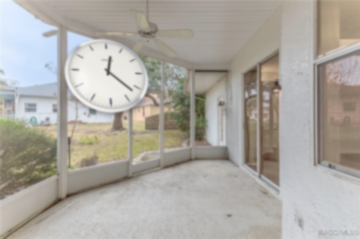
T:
12.22
